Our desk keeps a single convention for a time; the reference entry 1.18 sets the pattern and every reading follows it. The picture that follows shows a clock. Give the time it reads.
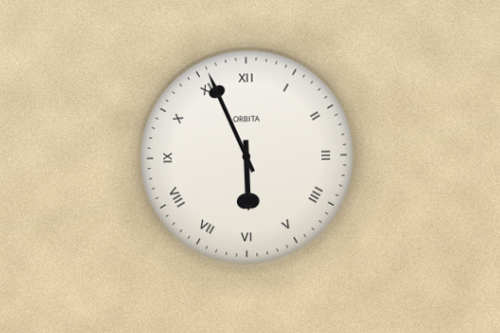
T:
5.56
